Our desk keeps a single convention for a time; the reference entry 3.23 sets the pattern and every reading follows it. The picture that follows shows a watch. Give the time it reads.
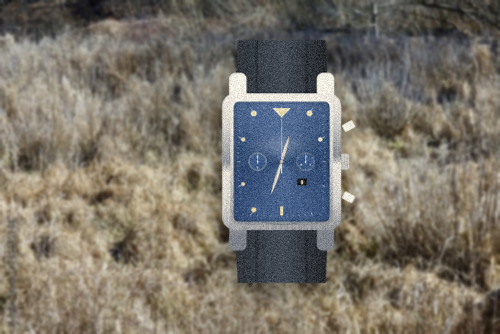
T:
12.33
